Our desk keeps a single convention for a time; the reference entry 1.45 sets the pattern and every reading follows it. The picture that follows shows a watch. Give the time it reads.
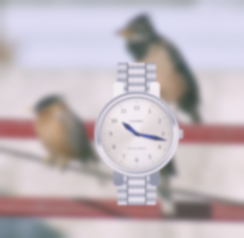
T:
10.17
